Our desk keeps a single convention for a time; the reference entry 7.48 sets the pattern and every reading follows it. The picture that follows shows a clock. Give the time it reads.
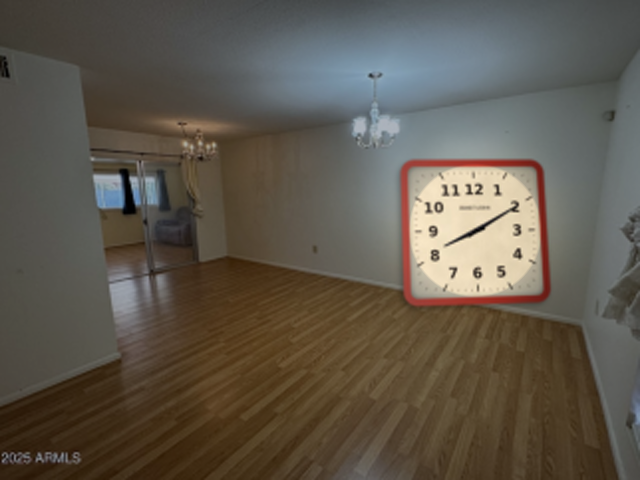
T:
8.10
